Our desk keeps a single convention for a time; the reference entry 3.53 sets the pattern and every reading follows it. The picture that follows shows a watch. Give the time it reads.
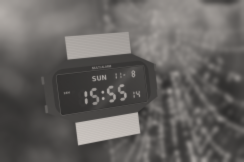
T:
15.55
